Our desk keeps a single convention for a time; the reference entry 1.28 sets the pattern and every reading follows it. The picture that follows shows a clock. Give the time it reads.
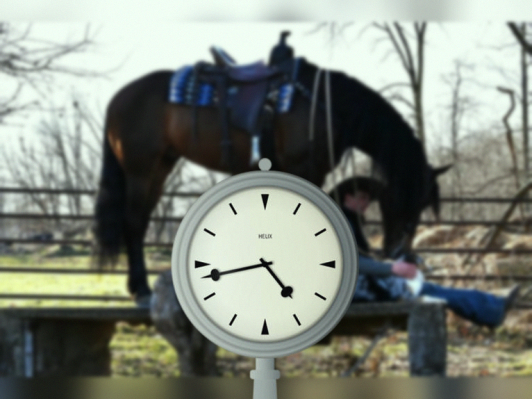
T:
4.43
